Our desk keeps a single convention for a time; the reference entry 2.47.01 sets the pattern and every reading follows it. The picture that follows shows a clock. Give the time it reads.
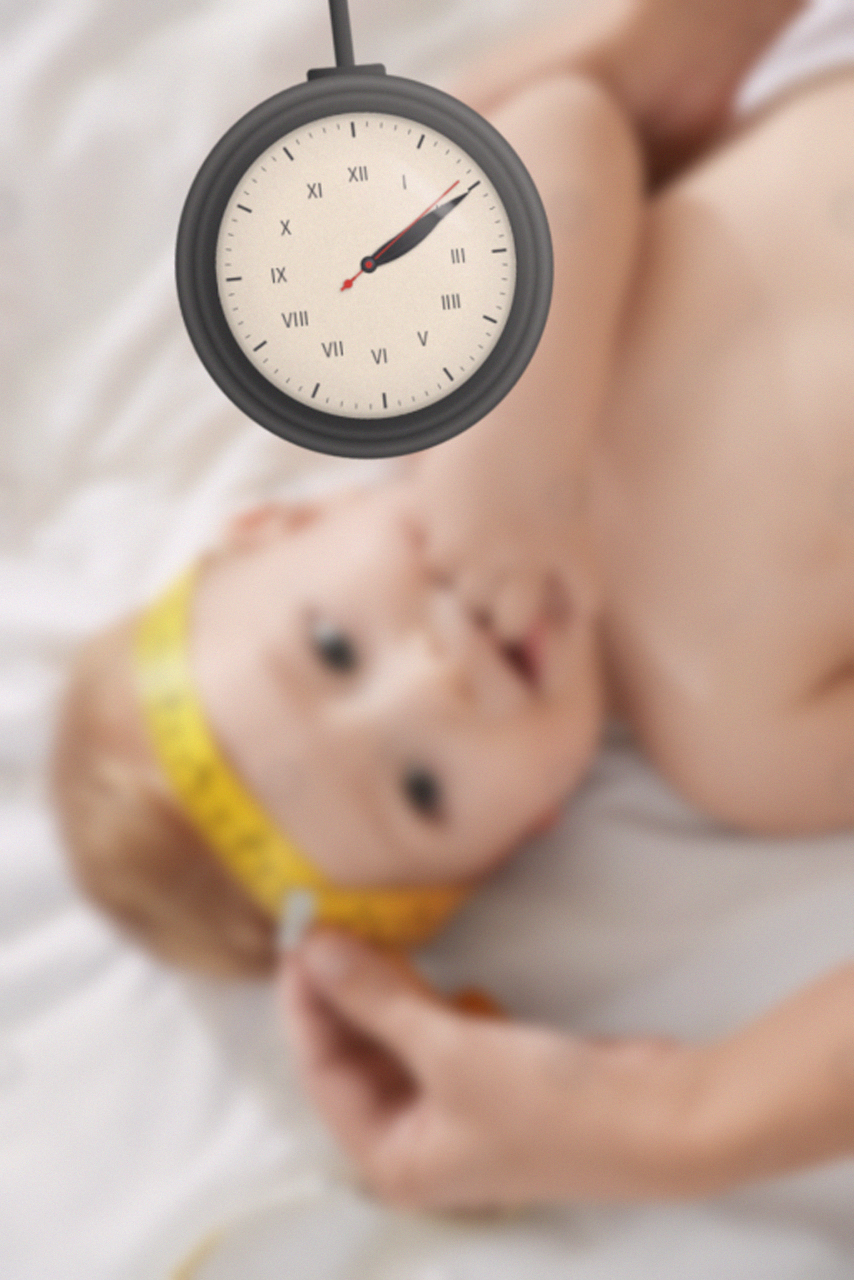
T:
2.10.09
